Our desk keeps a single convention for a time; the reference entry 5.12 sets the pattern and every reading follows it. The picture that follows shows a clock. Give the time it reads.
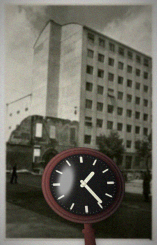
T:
1.24
